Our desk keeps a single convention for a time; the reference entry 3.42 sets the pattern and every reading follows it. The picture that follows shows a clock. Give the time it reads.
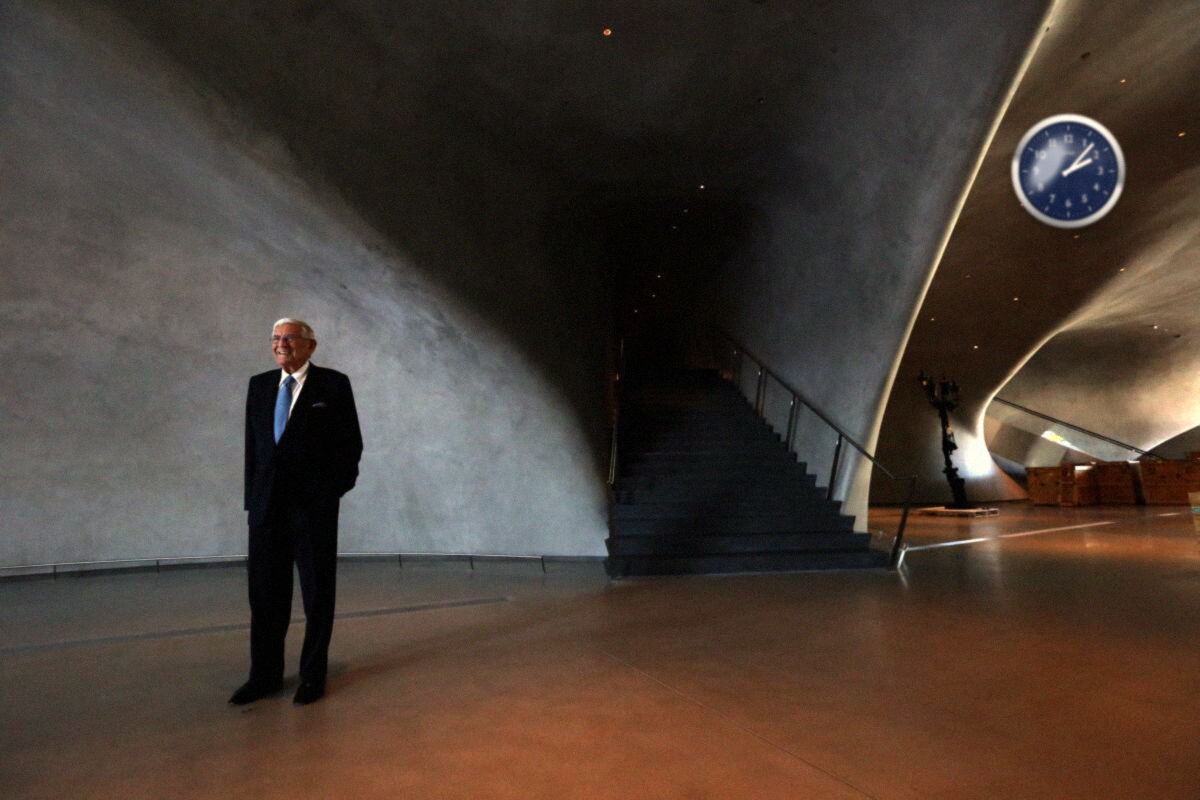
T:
2.07
